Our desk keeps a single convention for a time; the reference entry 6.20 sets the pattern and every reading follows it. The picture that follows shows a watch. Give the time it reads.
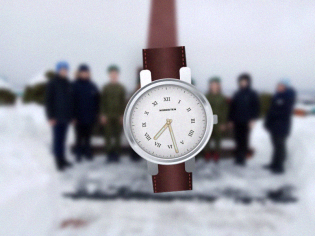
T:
7.28
